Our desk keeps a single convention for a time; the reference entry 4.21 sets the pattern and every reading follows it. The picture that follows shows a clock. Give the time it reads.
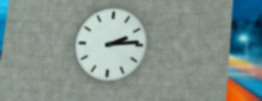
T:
2.14
